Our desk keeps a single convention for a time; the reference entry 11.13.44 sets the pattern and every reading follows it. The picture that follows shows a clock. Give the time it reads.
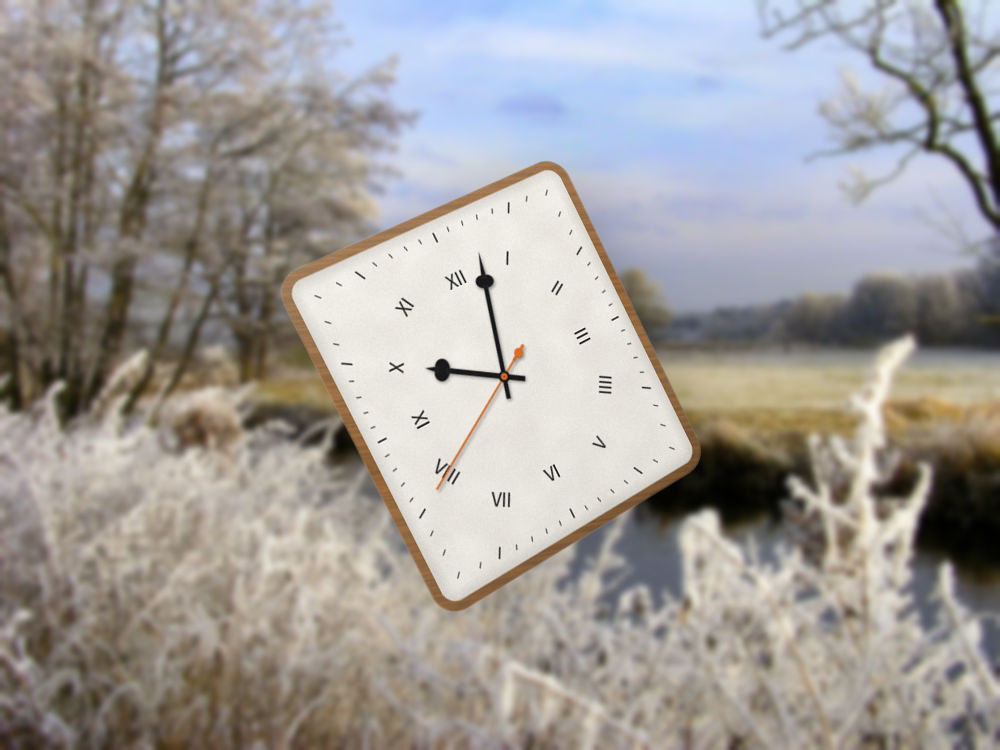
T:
10.02.40
